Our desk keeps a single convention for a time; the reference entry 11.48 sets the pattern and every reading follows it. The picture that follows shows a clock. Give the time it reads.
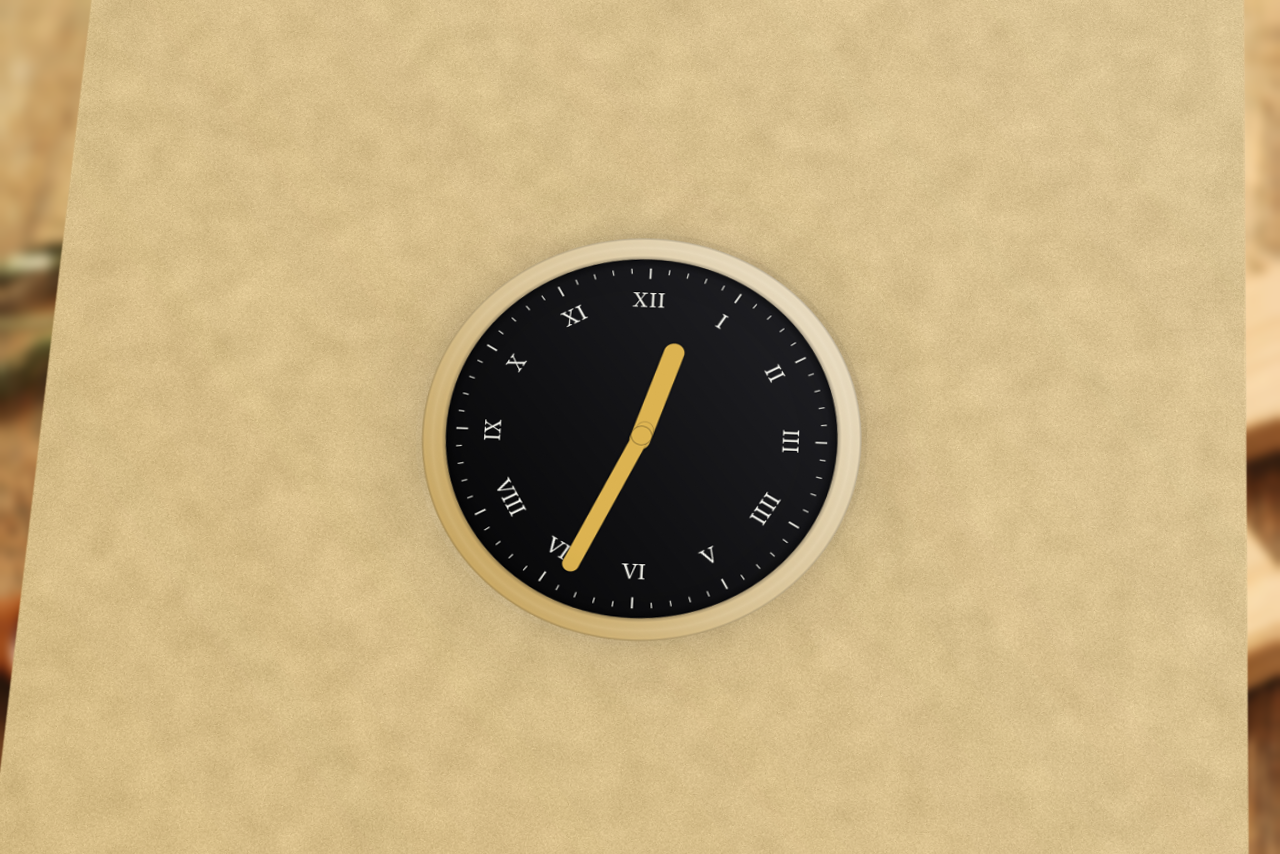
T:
12.34
